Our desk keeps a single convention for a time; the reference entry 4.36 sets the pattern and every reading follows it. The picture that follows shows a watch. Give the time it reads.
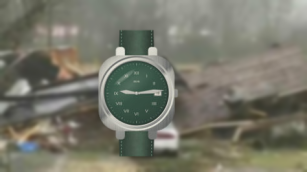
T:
9.14
